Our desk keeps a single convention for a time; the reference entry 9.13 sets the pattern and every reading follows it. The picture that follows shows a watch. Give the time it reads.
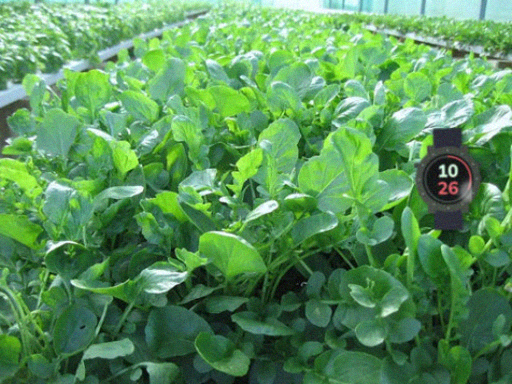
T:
10.26
